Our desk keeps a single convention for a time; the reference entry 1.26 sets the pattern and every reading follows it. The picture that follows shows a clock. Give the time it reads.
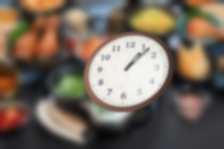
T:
1.07
